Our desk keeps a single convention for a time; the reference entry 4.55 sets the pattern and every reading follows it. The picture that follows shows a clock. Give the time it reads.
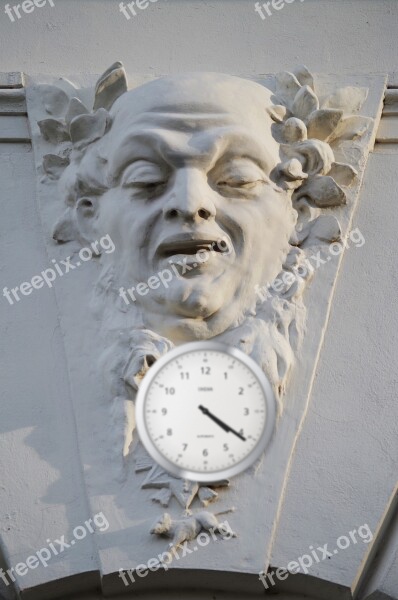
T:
4.21
